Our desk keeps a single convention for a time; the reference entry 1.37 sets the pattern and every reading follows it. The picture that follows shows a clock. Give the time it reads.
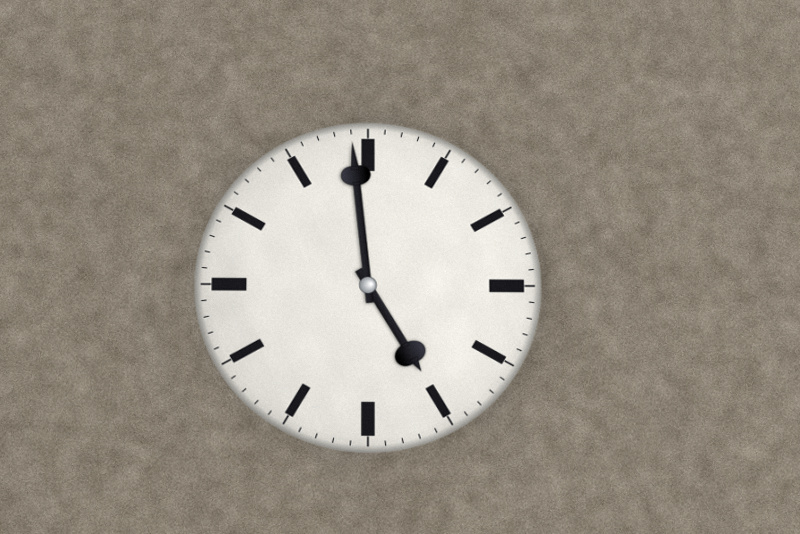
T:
4.59
